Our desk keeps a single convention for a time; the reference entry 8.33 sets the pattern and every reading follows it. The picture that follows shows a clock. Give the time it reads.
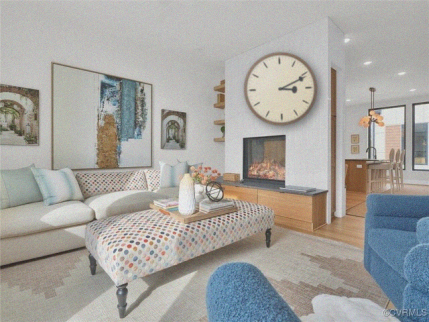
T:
3.11
